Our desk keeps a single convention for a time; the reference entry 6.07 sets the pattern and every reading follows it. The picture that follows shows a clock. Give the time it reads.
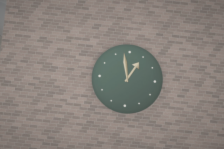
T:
12.58
